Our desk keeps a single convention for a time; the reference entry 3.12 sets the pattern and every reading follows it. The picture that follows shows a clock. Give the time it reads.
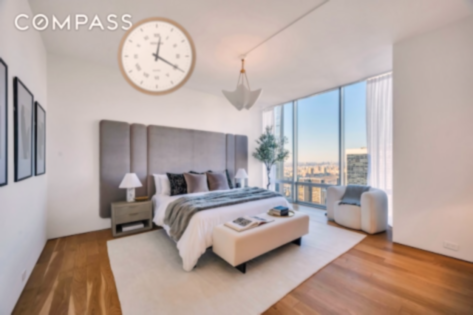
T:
12.20
